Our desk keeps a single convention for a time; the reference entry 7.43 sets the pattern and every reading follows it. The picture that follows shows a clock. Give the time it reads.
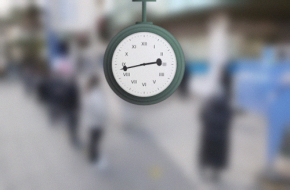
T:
2.43
